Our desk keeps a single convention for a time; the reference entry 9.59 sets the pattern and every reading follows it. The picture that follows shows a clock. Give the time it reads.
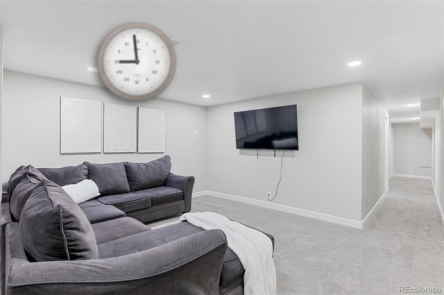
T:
8.59
